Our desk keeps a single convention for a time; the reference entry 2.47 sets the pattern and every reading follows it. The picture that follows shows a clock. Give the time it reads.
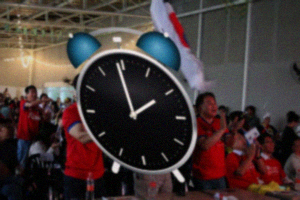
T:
1.59
